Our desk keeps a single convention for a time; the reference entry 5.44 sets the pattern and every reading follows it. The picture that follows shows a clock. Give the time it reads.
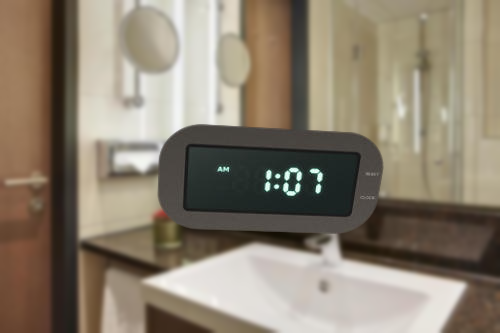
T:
1.07
